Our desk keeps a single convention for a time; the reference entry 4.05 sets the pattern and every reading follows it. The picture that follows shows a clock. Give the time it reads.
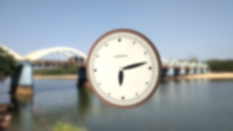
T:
6.13
